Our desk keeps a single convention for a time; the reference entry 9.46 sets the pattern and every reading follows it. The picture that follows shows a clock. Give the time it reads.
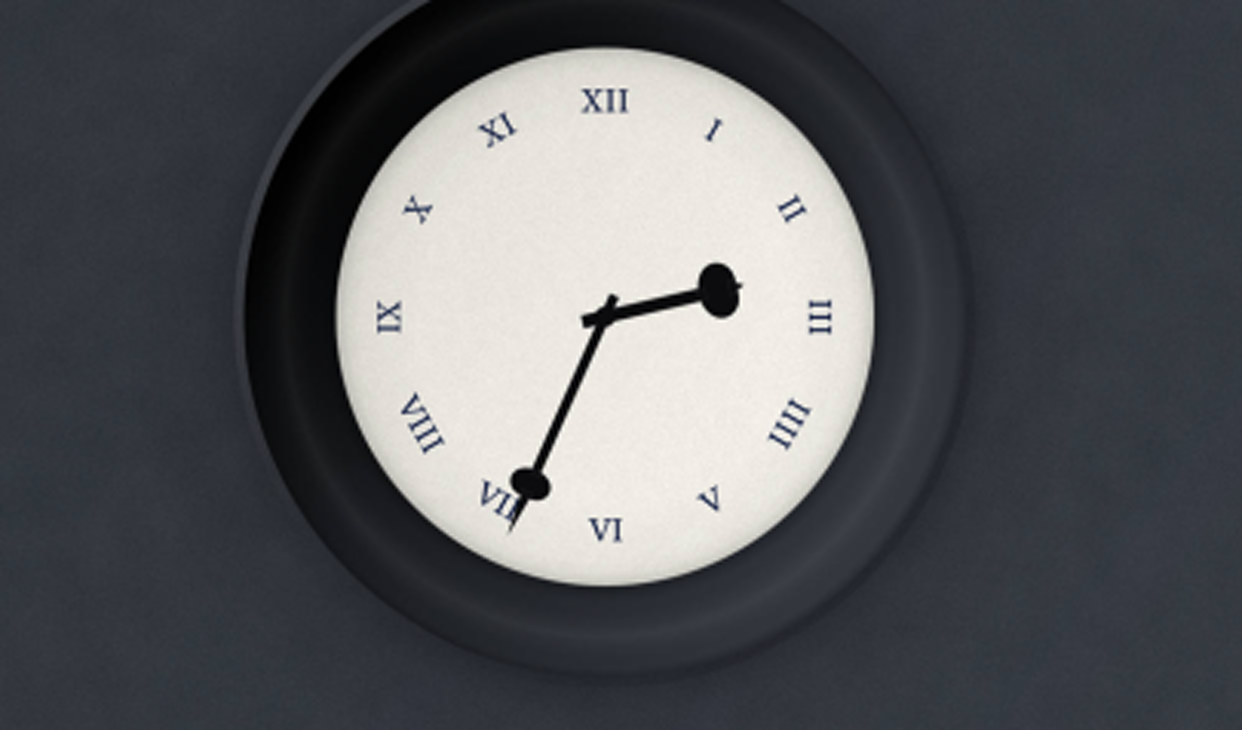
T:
2.34
